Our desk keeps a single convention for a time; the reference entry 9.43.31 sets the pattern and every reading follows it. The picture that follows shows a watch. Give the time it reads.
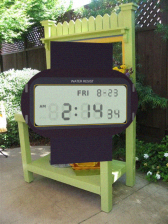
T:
2.14.34
